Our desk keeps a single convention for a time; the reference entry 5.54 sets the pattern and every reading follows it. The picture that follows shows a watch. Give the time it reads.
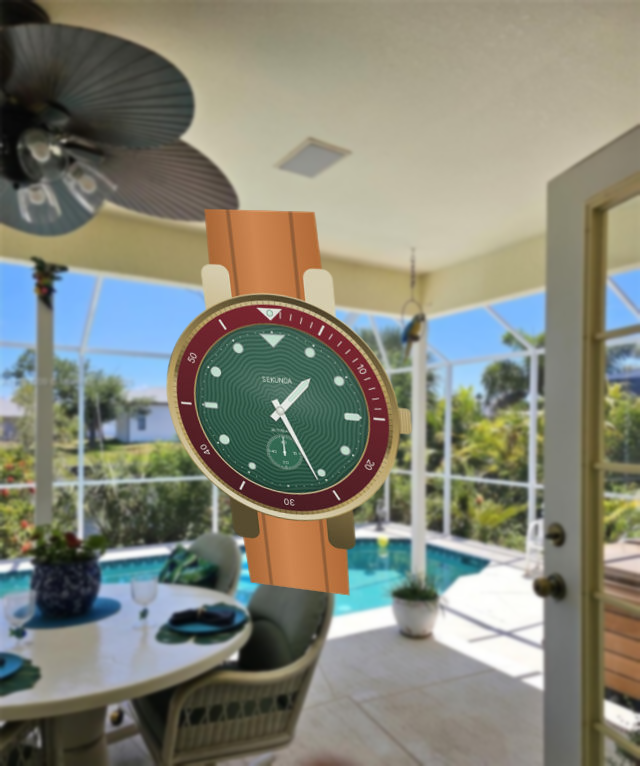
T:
1.26
